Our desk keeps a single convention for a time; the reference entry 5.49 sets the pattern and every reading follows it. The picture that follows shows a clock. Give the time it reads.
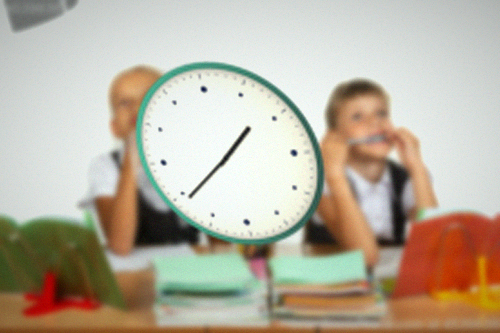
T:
1.39
